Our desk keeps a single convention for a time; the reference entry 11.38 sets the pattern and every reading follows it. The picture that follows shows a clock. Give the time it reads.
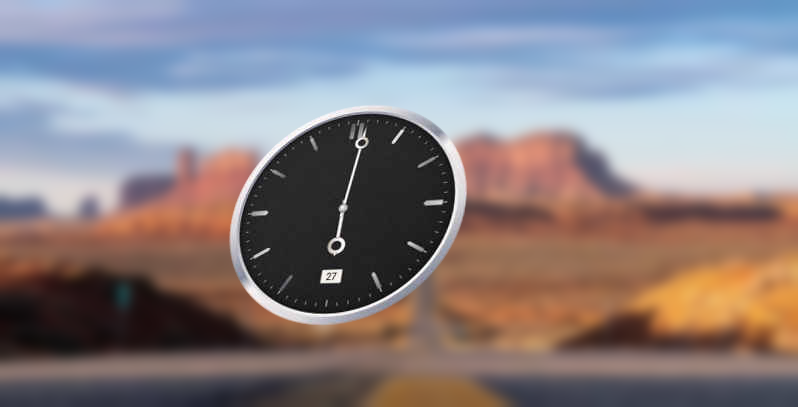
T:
6.01
